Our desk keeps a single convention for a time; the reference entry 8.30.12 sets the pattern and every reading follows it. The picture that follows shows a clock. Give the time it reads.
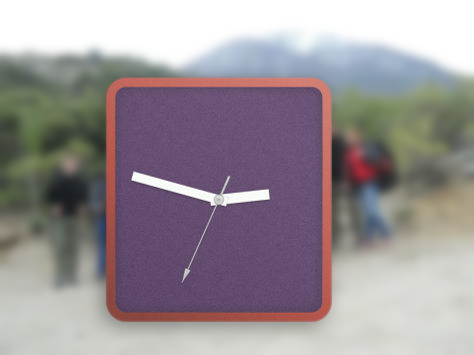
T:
2.47.34
